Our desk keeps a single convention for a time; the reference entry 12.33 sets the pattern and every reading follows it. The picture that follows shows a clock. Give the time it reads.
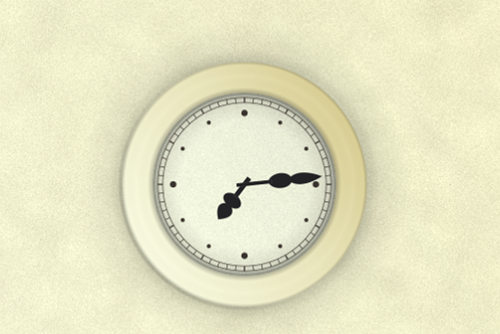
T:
7.14
